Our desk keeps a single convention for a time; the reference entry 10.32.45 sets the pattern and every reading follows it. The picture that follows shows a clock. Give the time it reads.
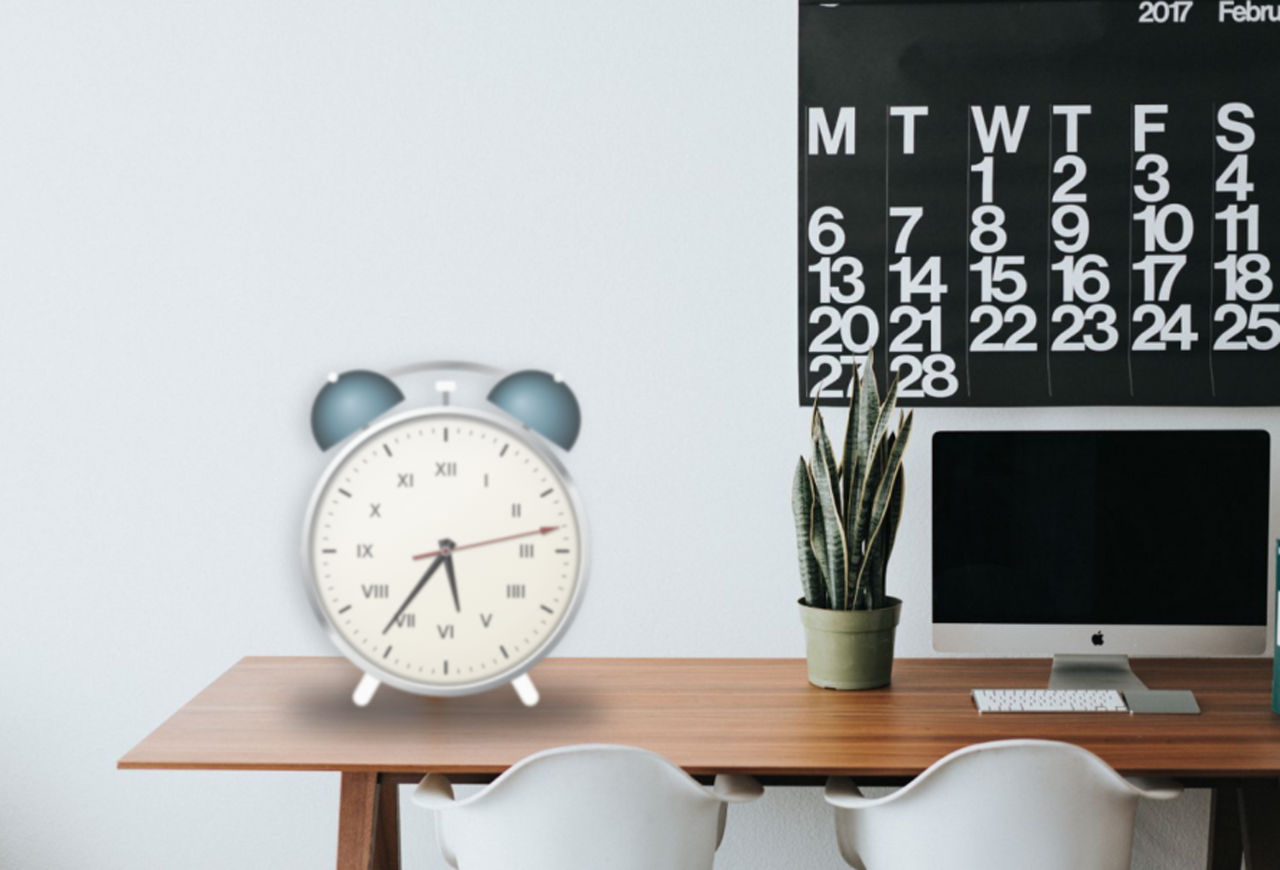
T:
5.36.13
